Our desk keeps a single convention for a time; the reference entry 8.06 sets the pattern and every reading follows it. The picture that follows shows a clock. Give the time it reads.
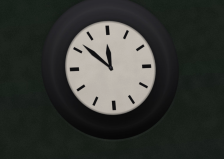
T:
11.52
